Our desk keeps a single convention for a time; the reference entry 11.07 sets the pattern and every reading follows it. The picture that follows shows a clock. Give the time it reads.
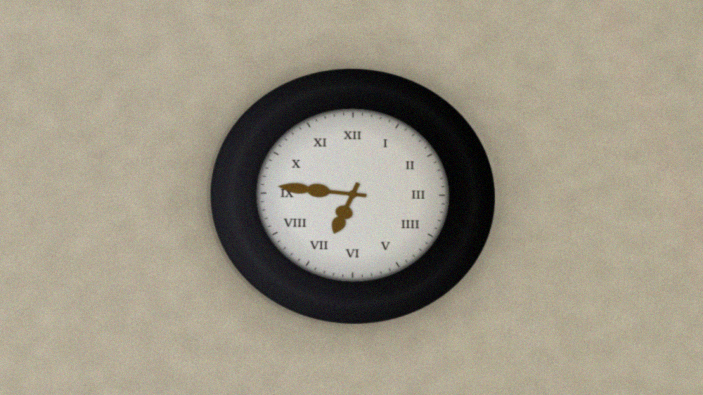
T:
6.46
